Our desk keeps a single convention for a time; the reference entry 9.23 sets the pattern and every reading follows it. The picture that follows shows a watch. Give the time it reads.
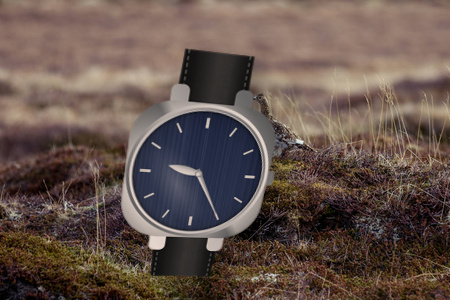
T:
9.25
